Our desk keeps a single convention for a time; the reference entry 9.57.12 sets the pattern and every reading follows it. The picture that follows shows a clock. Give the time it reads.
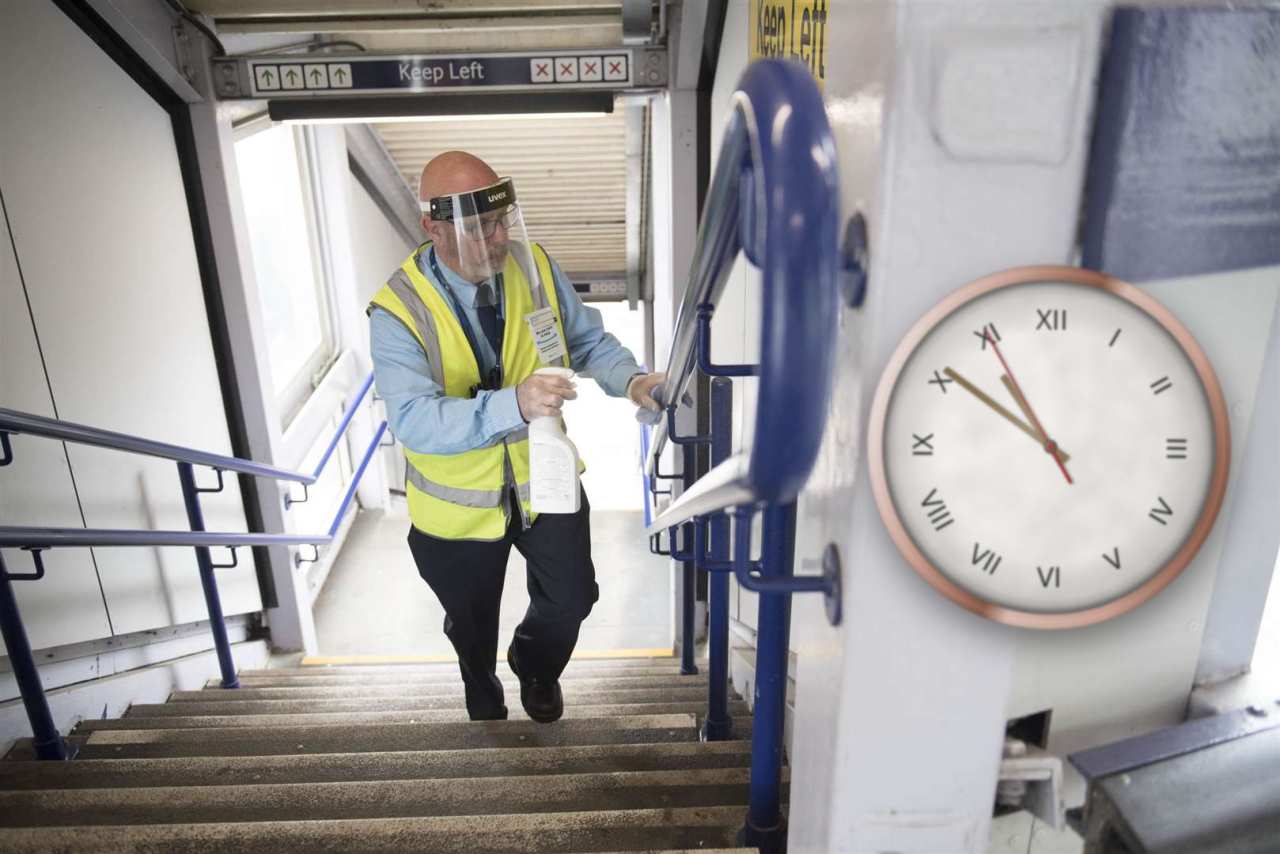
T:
10.50.55
